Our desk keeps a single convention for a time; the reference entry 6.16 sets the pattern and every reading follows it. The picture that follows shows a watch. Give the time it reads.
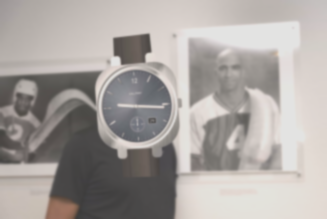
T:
9.16
